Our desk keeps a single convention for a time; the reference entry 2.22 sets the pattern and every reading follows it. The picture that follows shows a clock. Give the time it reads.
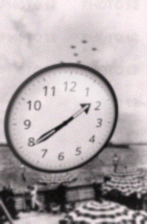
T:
1.39
